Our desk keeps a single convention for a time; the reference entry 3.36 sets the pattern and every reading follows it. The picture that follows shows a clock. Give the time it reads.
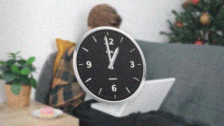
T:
12.59
